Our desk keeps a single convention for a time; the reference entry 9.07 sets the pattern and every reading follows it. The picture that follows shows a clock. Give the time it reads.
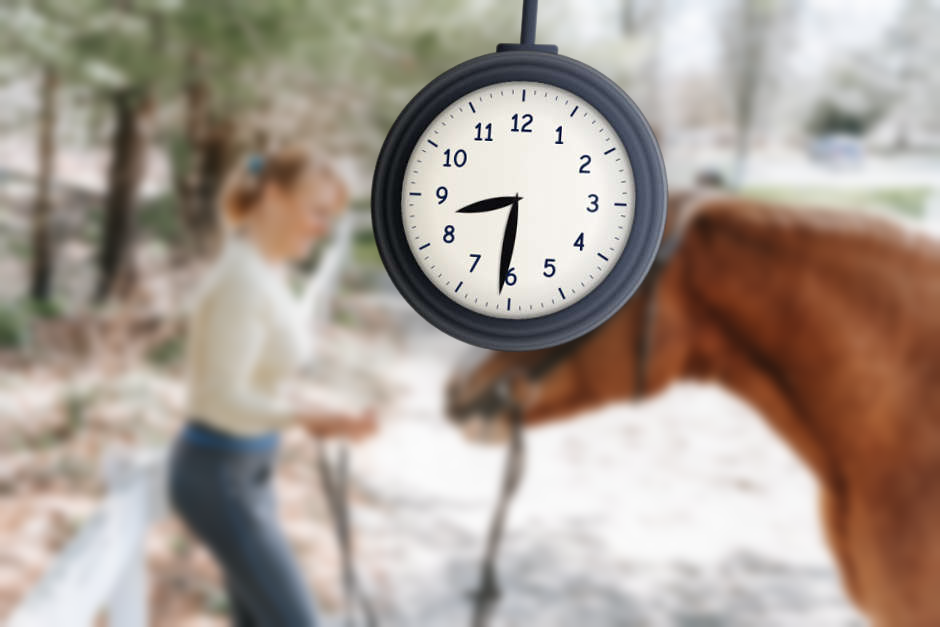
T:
8.31
